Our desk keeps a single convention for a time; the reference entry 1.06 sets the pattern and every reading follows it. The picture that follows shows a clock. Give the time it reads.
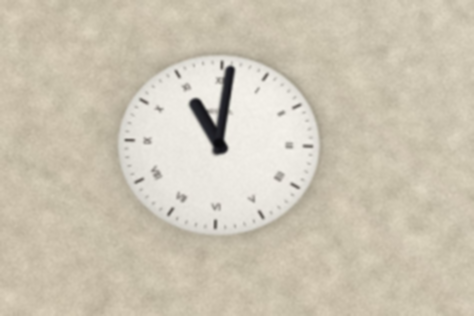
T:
11.01
